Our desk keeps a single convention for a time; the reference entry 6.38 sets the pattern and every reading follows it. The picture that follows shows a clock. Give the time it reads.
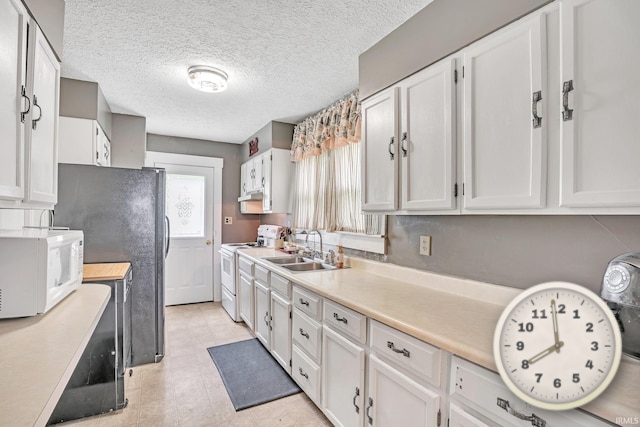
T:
7.59
